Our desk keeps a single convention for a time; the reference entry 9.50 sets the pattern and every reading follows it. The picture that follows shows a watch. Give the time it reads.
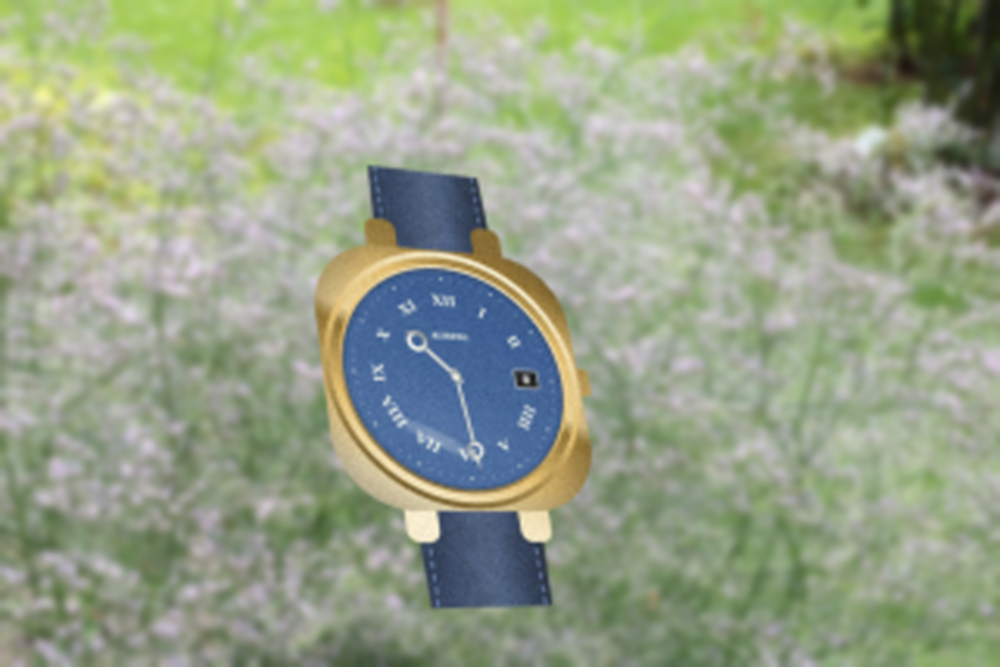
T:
10.29
